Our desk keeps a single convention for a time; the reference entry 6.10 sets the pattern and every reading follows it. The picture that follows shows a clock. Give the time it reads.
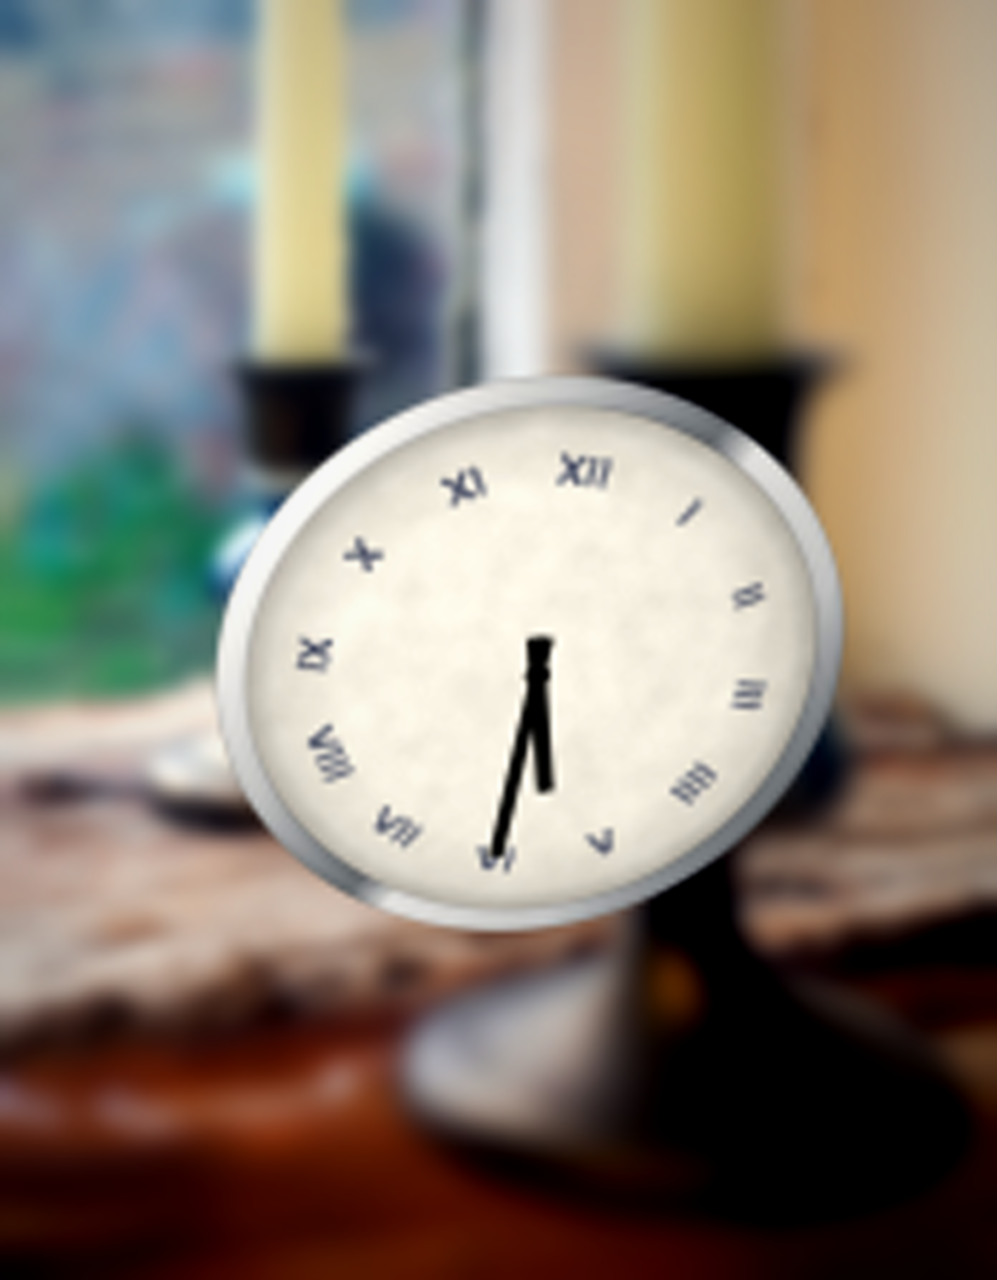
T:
5.30
